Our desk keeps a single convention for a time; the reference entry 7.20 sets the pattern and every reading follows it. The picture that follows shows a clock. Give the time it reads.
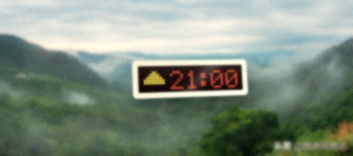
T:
21.00
